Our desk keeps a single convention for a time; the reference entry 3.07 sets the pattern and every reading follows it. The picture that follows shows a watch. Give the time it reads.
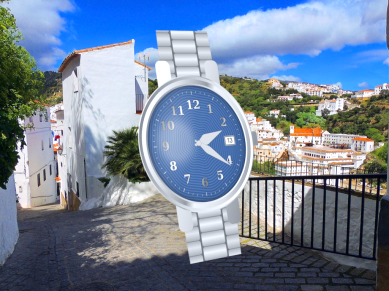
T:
2.21
